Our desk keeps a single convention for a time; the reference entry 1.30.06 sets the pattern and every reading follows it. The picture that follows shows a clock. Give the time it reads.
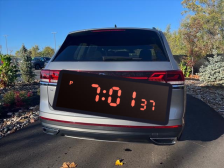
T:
7.01.37
